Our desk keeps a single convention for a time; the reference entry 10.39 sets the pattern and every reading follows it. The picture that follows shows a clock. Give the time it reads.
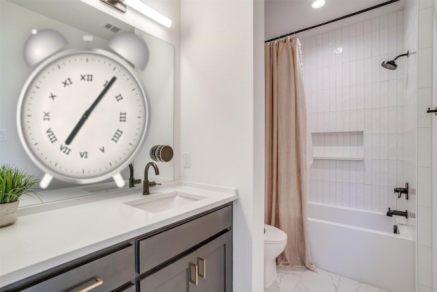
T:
7.06
